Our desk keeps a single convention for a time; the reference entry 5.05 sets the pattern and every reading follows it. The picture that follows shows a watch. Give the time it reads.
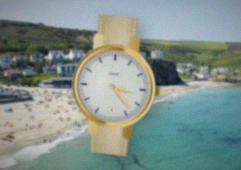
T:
3.23
